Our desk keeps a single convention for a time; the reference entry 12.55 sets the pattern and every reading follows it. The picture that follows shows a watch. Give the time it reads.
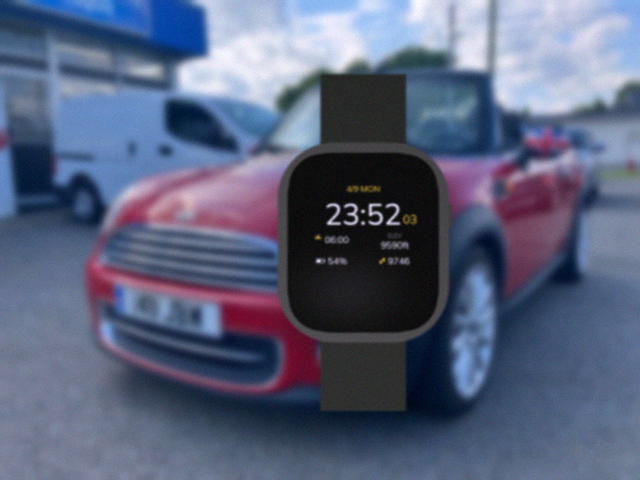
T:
23.52
